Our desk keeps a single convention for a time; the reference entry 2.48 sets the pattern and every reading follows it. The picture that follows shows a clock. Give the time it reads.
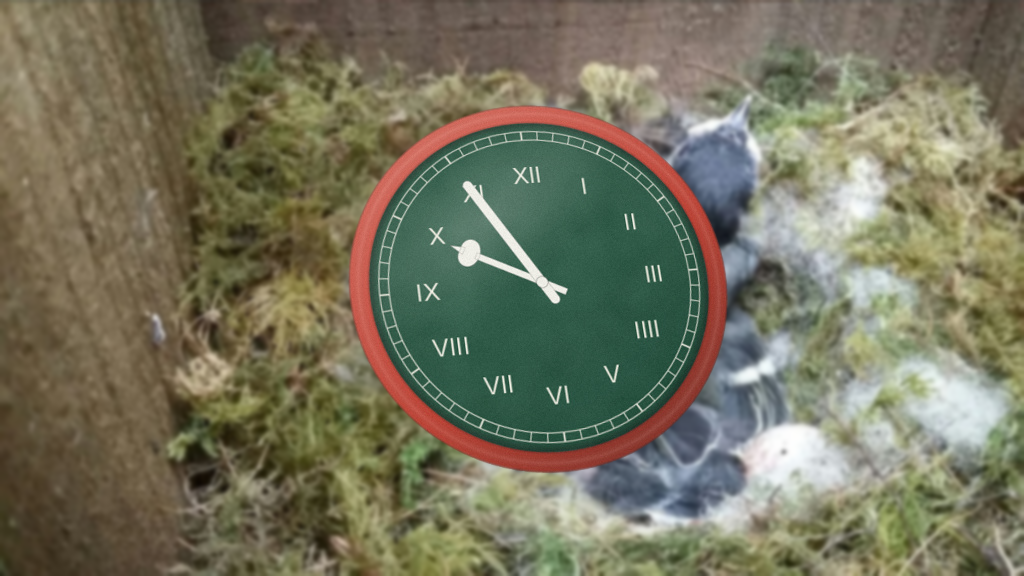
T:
9.55
